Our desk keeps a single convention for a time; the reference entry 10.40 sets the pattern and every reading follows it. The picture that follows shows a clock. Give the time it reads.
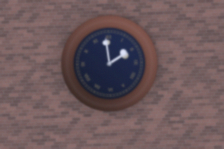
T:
1.59
